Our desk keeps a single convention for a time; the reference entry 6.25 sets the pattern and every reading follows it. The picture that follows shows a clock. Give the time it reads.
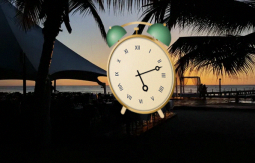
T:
5.12
